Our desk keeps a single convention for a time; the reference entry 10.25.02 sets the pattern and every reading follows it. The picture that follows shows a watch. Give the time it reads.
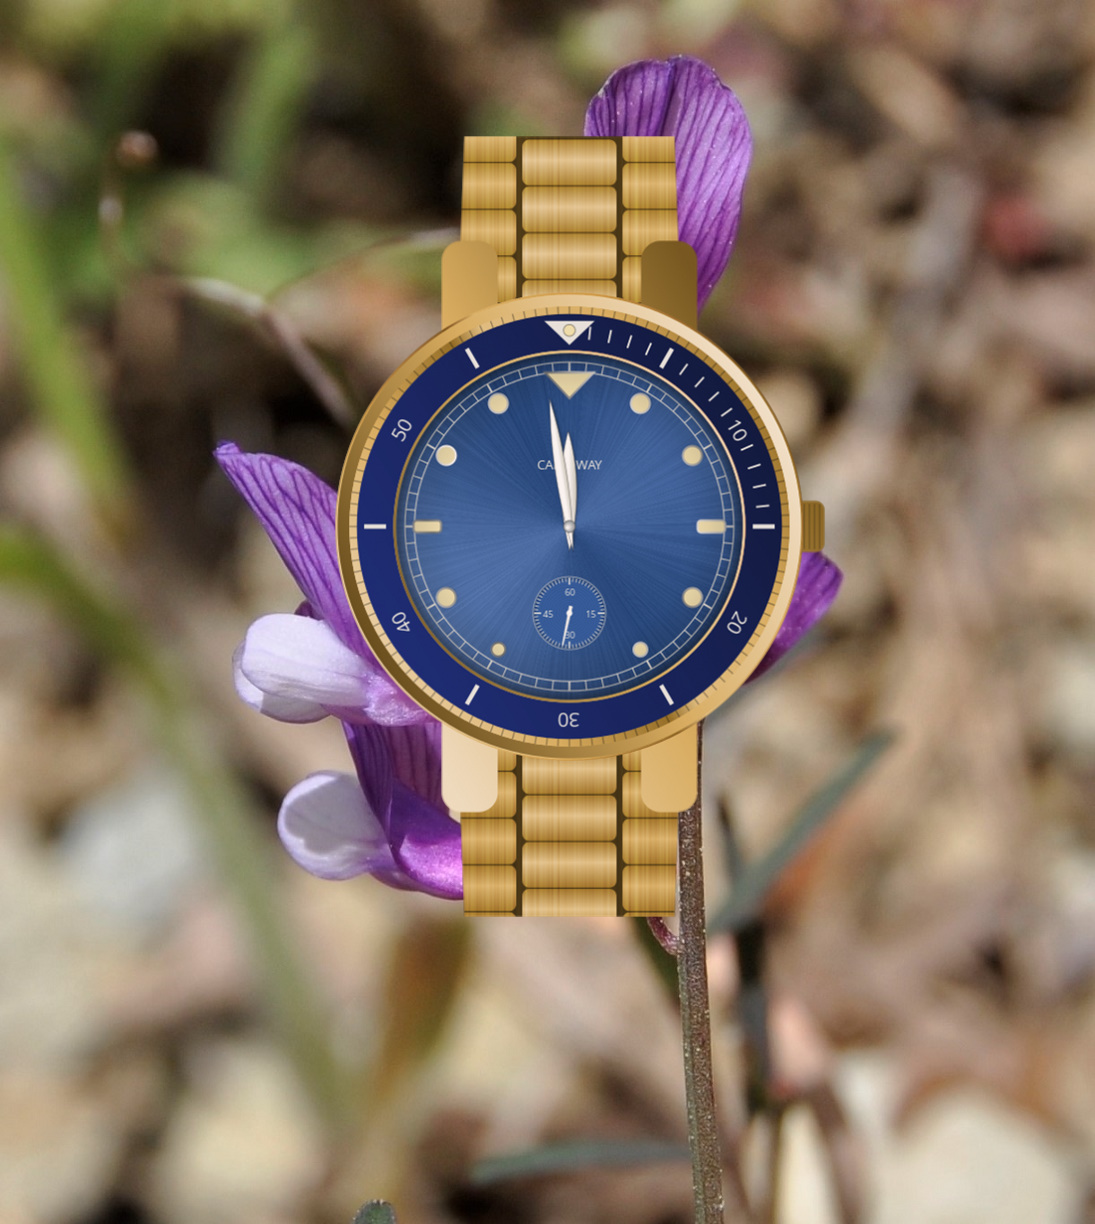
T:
11.58.32
